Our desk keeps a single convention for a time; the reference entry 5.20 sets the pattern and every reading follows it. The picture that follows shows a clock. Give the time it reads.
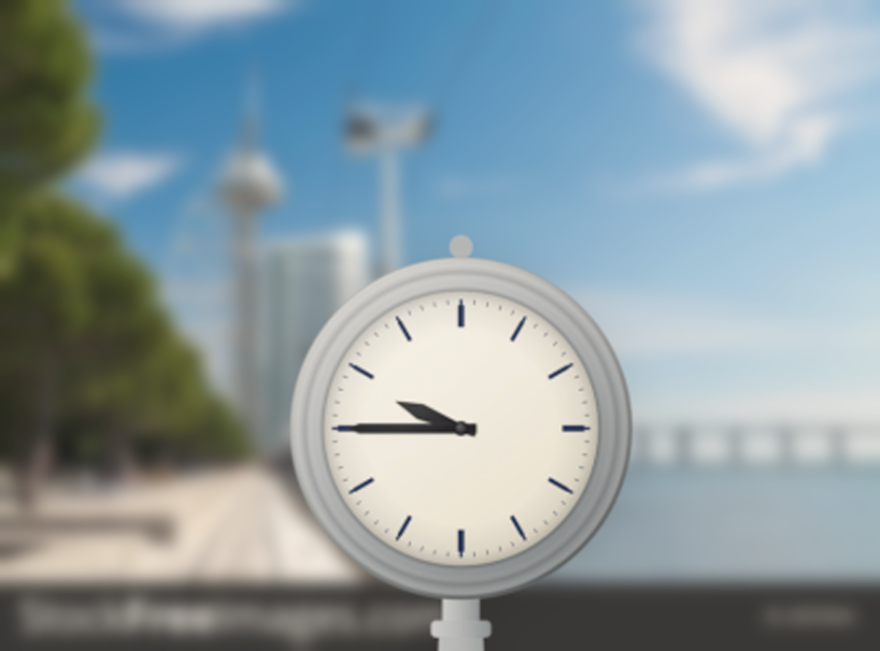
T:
9.45
